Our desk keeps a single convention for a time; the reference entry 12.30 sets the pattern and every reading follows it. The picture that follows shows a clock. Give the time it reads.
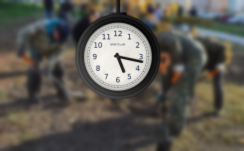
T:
5.17
